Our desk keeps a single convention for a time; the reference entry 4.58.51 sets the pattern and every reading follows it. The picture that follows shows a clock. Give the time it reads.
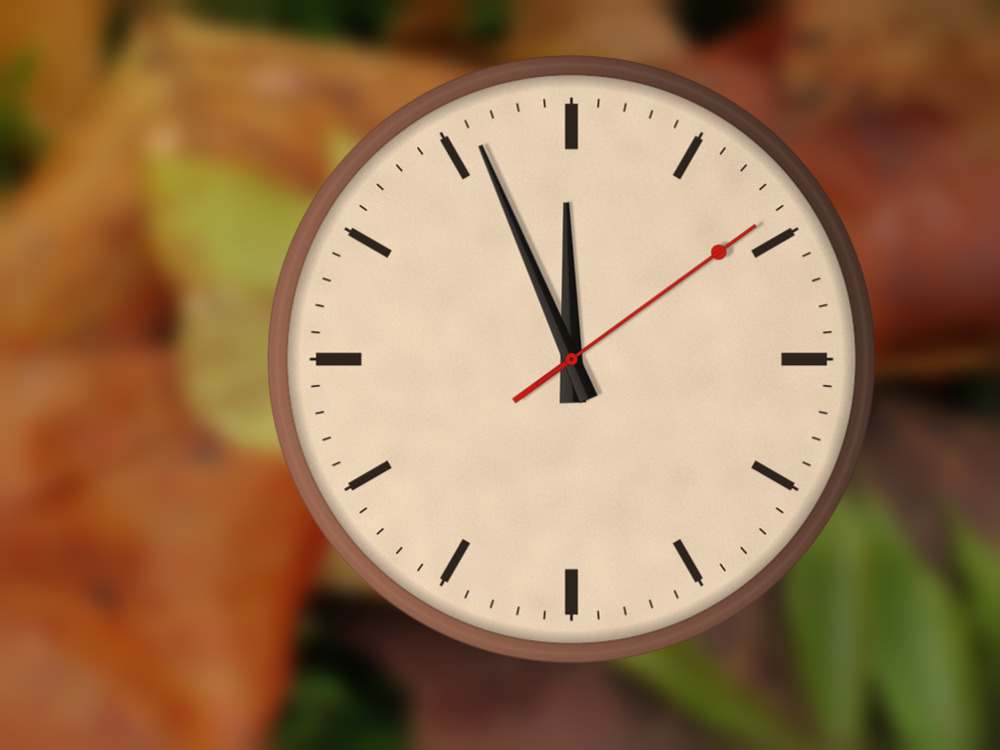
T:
11.56.09
